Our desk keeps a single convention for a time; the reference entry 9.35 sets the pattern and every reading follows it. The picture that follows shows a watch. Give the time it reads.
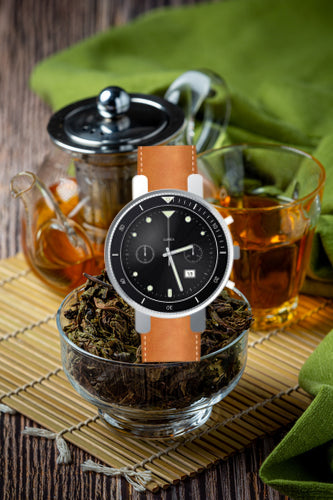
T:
2.27
